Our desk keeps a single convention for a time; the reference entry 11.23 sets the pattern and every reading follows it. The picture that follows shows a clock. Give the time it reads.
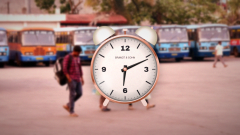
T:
6.11
